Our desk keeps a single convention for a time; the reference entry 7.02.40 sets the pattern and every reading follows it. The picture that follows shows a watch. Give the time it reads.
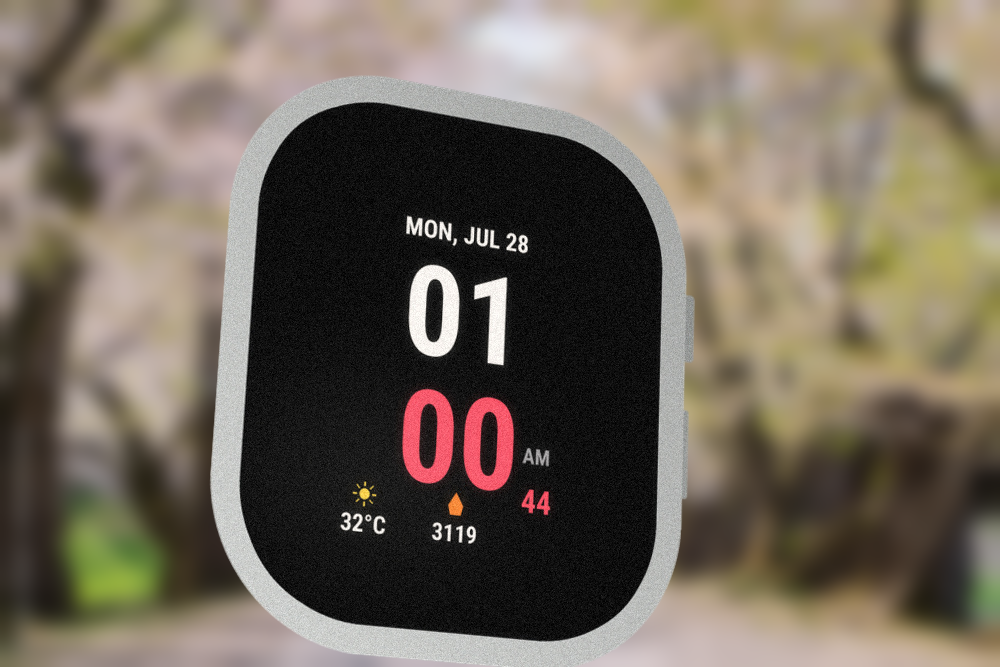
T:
1.00.44
